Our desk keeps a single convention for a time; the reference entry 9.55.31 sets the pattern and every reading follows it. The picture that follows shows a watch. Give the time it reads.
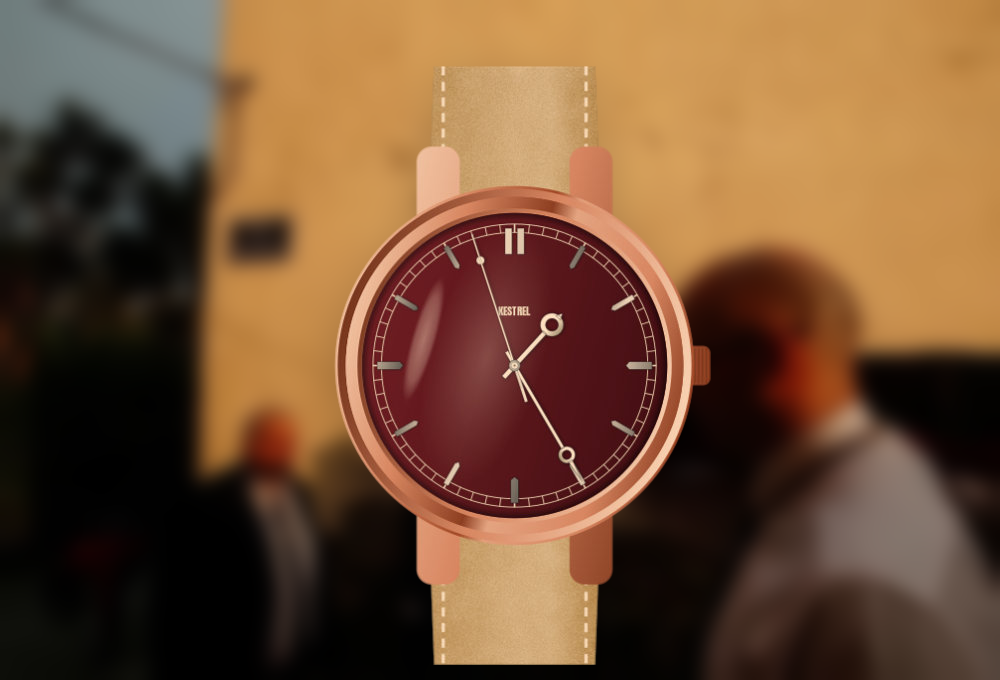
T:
1.24.57
